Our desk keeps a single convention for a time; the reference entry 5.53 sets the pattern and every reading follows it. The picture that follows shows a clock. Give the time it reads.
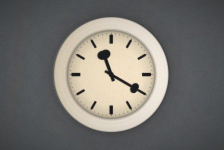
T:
11.20
